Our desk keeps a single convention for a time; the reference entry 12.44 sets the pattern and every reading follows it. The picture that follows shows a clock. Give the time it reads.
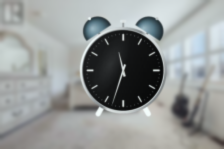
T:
11.33
